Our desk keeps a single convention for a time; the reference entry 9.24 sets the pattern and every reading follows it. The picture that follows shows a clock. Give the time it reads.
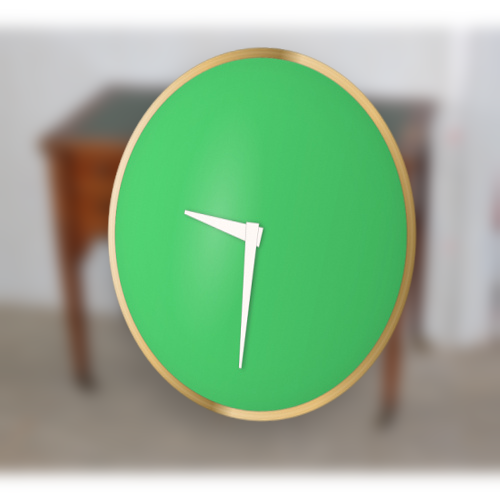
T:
9.31
